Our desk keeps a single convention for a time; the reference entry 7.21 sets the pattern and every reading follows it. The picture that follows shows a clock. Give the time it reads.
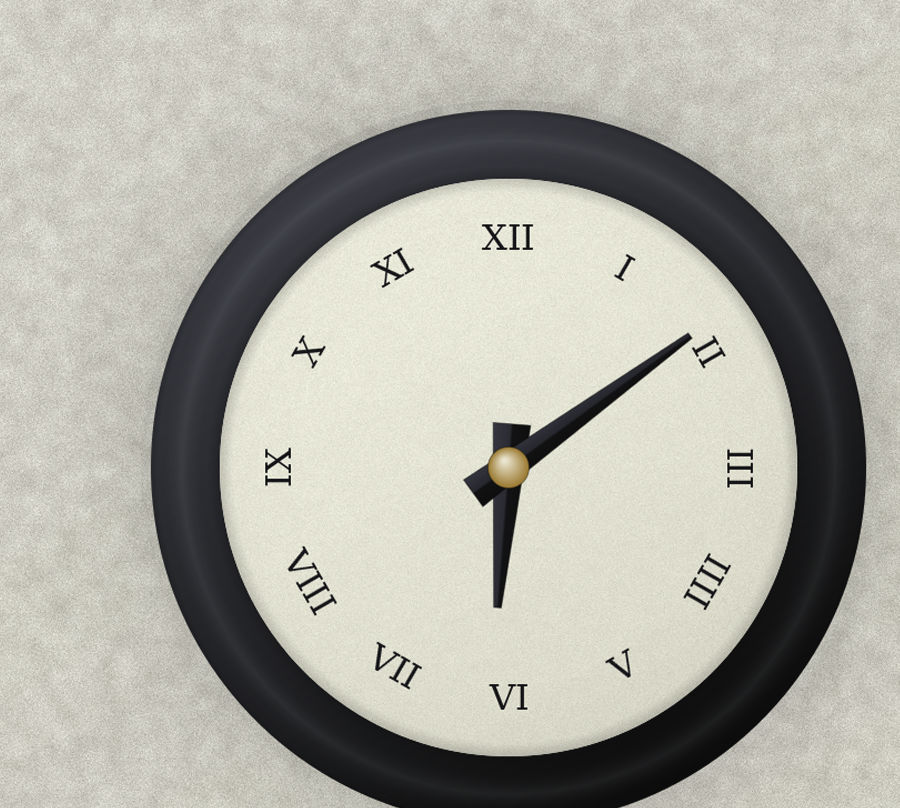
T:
6.09
